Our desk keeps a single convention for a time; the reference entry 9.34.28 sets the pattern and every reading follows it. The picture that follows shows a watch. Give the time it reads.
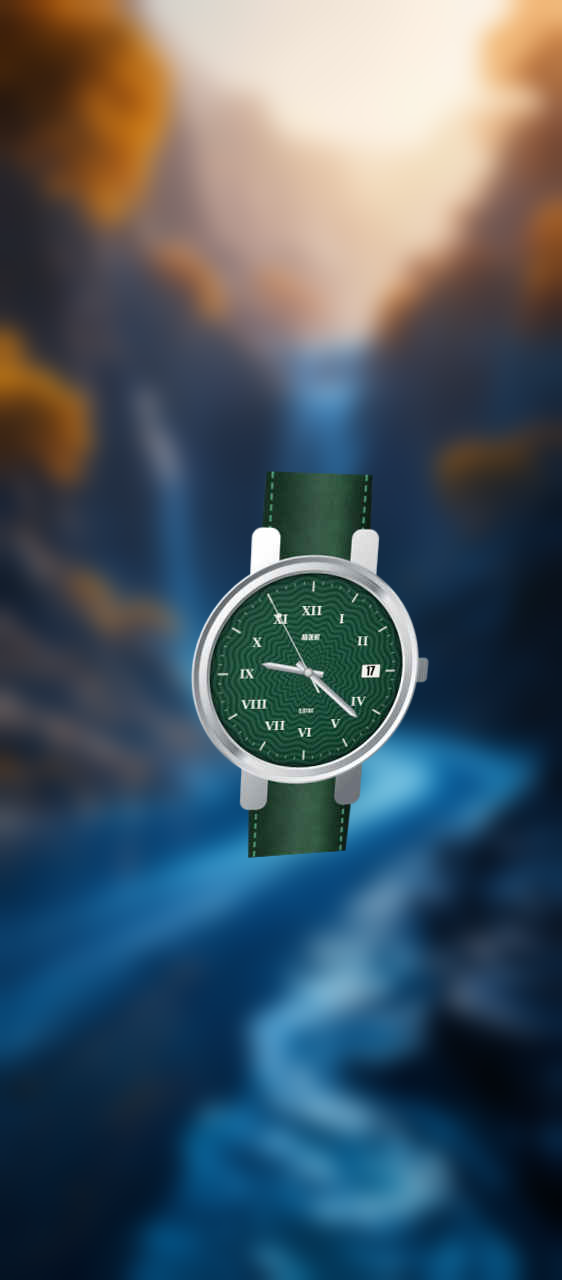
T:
9.21.55
